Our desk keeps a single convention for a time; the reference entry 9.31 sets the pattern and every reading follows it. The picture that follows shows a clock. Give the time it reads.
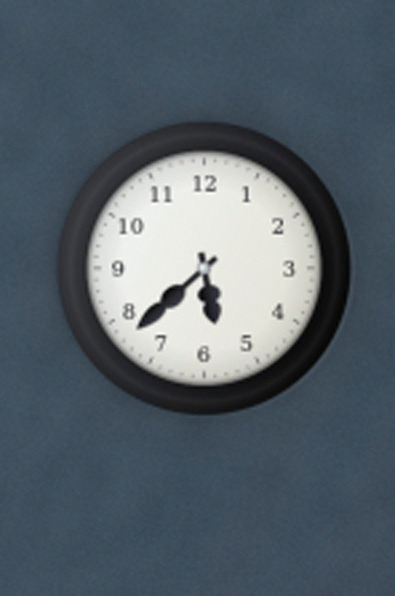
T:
5.38
